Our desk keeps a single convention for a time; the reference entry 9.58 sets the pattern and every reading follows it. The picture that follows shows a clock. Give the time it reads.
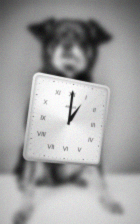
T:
1.00
